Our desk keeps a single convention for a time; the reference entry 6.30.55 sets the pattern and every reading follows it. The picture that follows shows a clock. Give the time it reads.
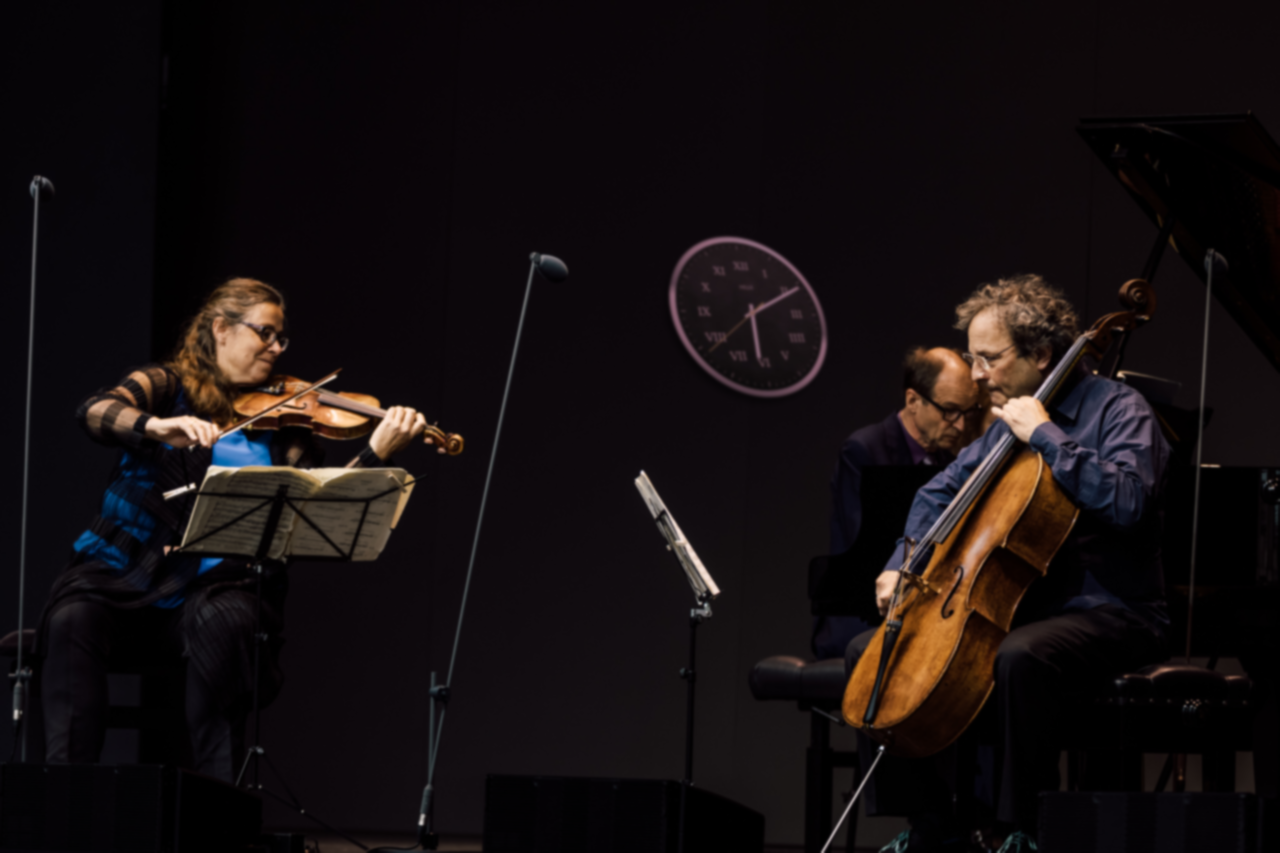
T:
6.10.39
